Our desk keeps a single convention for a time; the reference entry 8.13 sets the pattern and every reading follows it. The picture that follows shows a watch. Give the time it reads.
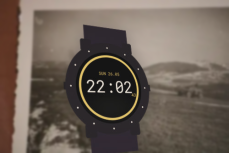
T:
22.02
